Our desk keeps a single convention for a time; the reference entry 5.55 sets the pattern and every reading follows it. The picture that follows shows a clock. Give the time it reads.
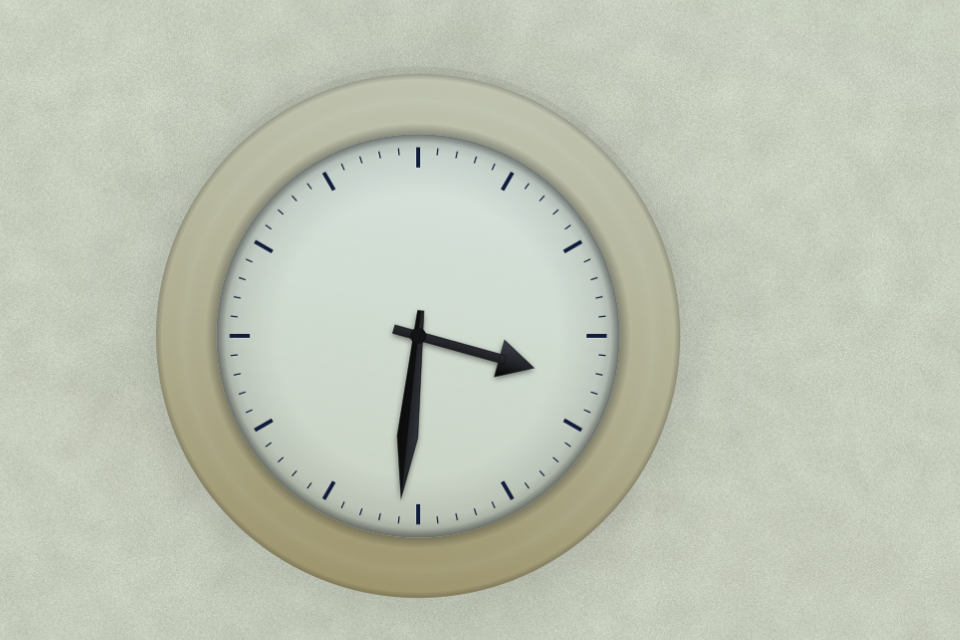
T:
3.31
